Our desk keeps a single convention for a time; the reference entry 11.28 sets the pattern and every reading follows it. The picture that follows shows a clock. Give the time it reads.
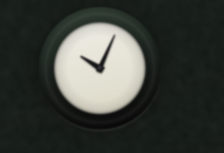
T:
10.04
